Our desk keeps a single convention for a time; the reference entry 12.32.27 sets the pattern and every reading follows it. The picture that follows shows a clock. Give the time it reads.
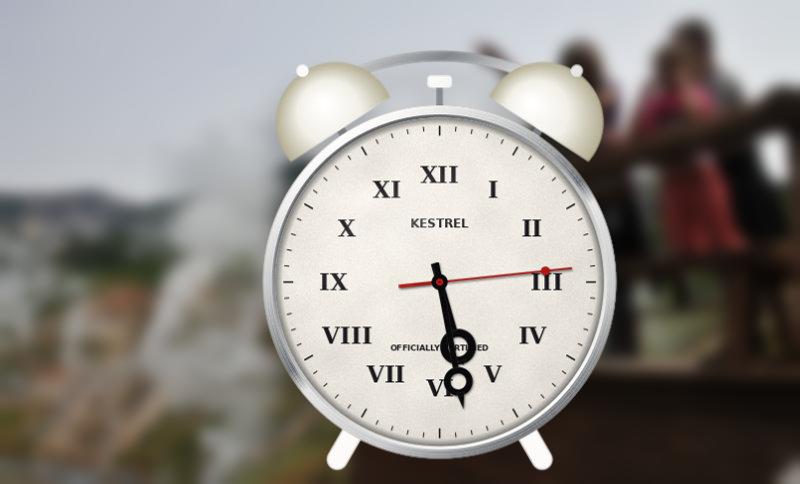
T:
5.28.14
